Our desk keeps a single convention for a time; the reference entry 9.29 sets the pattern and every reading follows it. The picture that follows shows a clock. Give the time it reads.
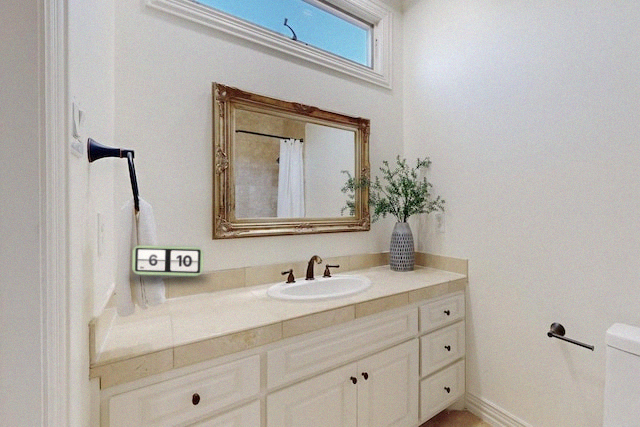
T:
6.10
